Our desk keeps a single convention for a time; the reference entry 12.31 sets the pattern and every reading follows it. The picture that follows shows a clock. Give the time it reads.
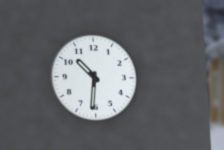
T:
10.31
